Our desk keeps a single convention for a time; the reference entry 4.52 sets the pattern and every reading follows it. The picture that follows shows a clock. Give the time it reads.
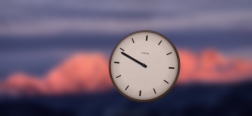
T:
9.49
